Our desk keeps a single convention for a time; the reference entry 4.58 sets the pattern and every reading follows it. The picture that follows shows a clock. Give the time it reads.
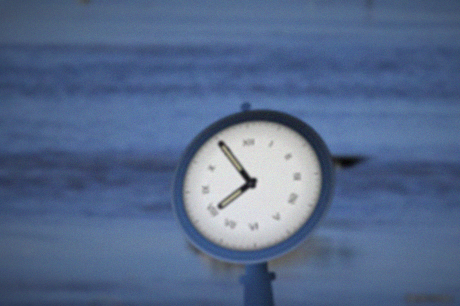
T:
7.55
